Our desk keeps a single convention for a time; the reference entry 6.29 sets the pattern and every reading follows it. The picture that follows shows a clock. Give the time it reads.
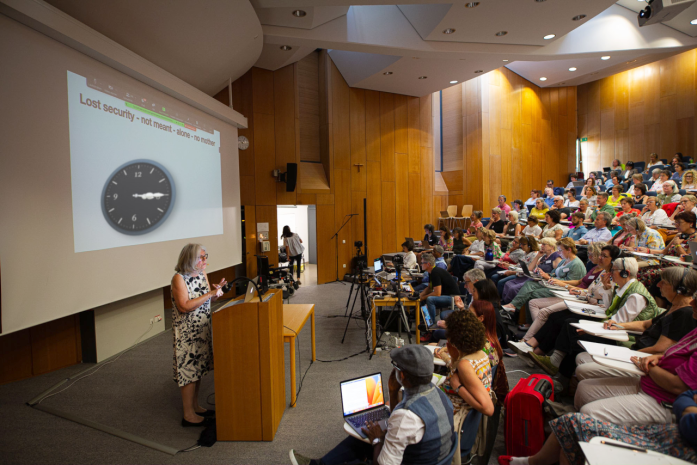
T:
3.15
